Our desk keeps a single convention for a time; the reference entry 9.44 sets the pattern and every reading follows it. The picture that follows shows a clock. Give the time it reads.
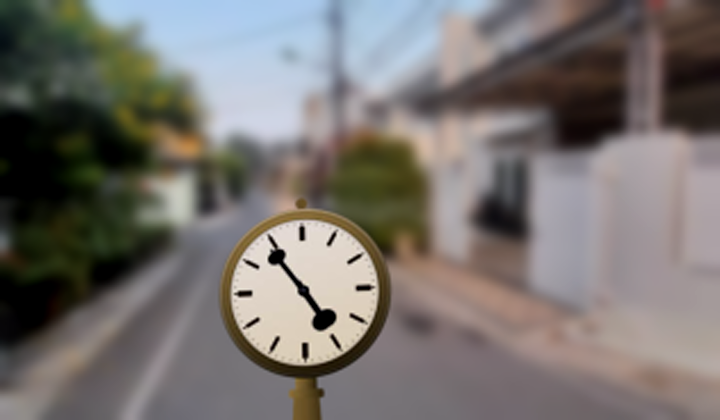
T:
4.54
